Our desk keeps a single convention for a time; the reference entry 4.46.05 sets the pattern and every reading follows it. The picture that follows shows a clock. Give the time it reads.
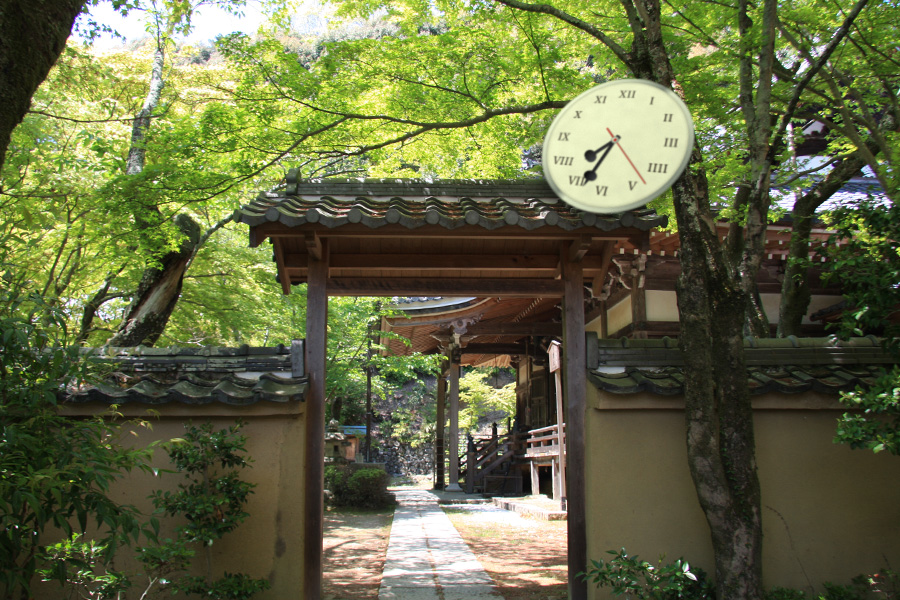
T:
7.33.23
